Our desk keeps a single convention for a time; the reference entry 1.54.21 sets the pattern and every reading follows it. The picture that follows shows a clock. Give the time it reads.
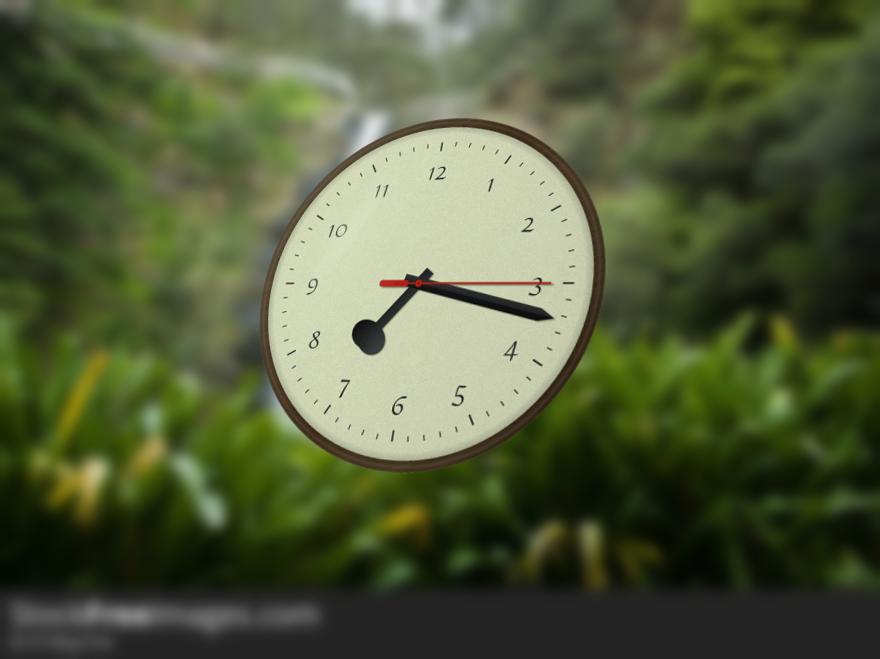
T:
7.17.15
